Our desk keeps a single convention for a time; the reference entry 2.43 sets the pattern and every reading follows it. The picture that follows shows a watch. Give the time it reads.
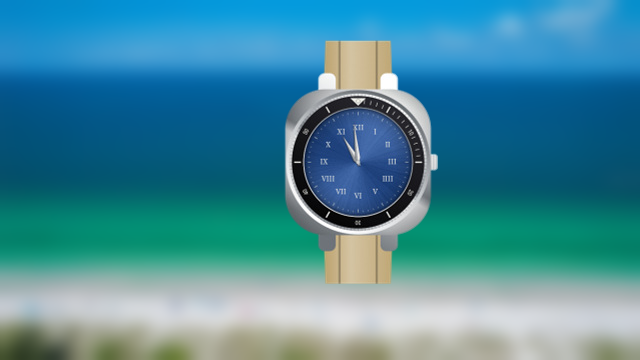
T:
10.59
